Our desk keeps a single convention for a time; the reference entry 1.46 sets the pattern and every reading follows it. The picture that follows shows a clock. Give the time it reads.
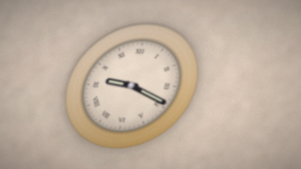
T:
9.19
